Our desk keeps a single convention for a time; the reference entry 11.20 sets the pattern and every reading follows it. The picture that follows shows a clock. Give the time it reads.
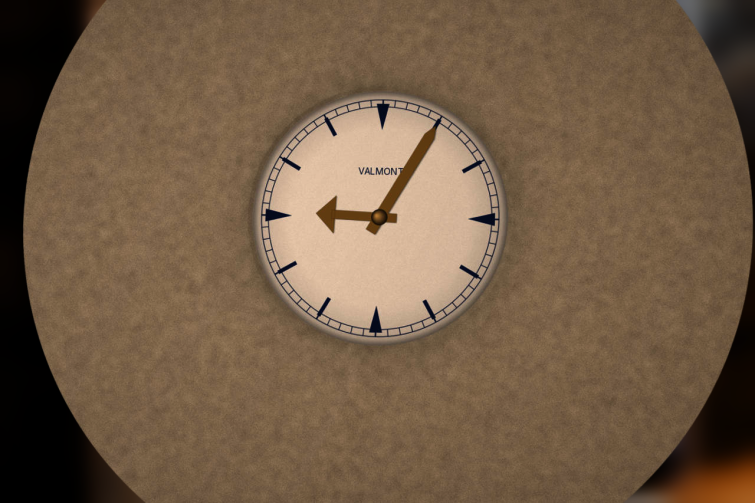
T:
9.05
